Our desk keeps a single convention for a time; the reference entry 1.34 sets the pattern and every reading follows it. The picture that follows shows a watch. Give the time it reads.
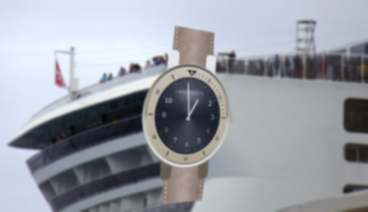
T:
12.59
